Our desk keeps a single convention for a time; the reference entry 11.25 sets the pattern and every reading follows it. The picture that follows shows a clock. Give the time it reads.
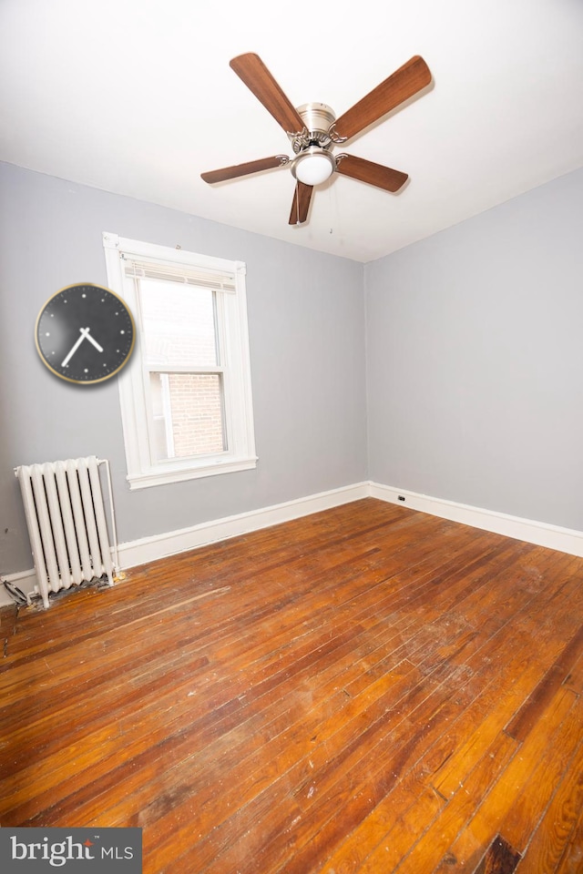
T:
4.36
